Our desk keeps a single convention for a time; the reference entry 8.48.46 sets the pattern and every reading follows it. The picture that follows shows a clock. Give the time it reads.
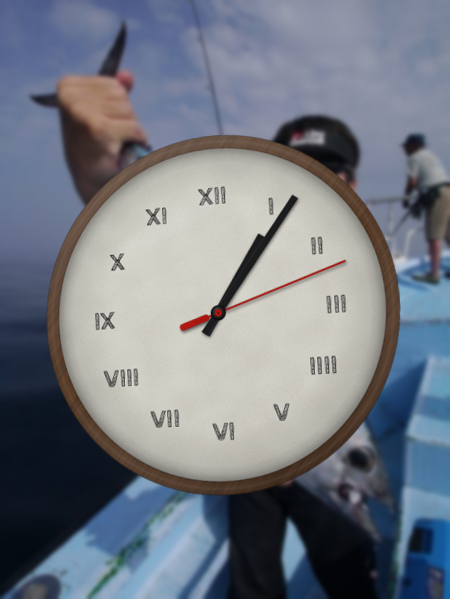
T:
1.06.12
